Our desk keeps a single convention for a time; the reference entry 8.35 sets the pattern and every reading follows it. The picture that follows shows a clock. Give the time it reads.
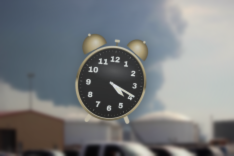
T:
4.19
